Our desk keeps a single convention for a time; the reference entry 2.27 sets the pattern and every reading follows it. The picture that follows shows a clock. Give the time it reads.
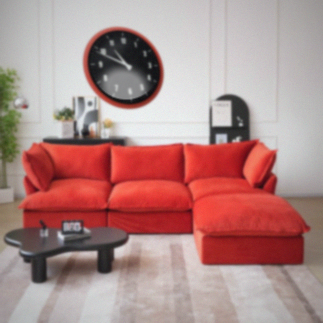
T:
10.49
